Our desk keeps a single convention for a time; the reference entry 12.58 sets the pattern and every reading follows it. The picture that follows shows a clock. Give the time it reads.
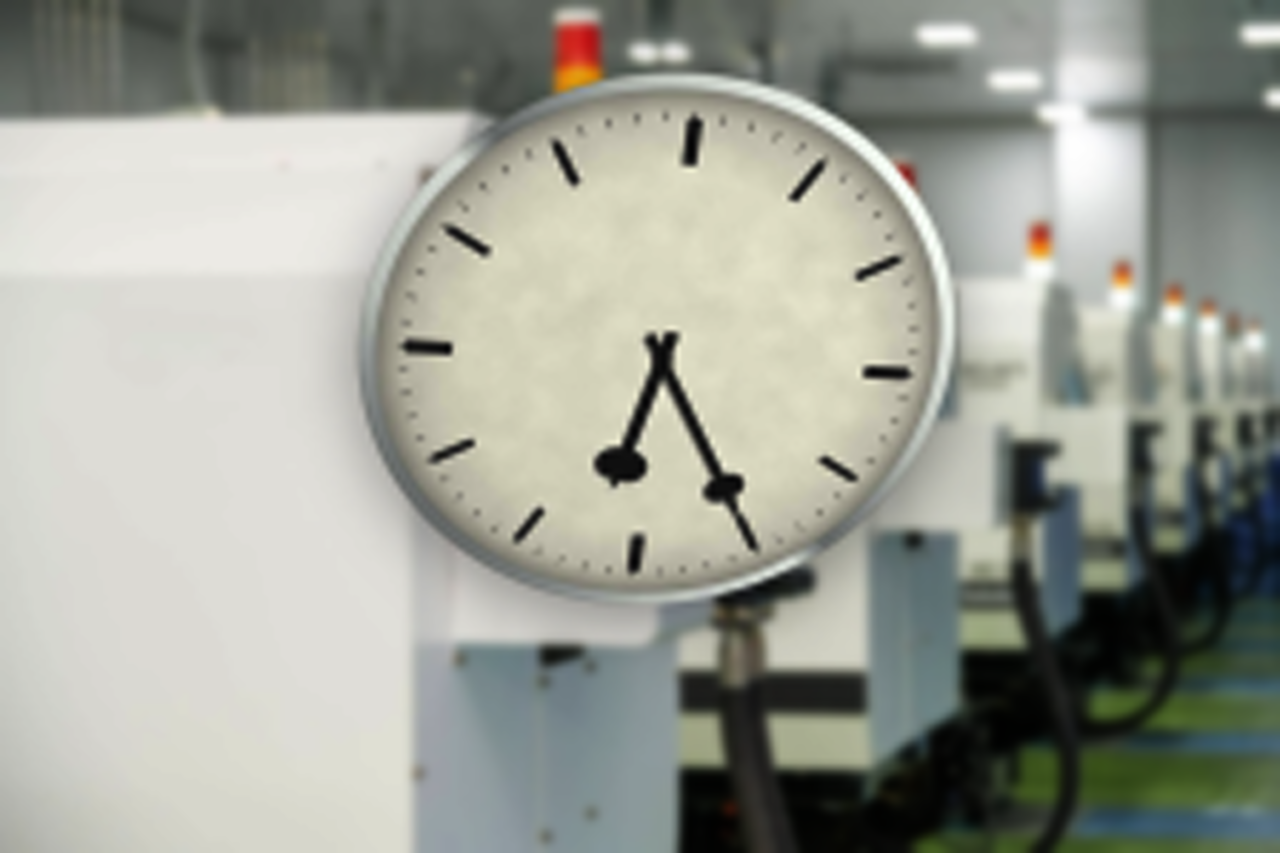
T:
6.25
